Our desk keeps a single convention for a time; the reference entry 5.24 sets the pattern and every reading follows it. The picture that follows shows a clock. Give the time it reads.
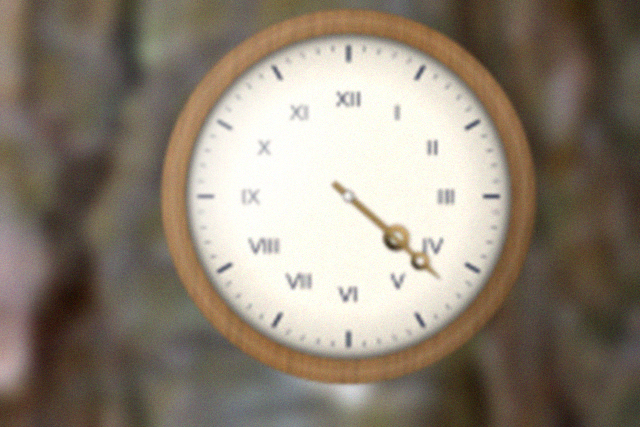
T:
4.22
